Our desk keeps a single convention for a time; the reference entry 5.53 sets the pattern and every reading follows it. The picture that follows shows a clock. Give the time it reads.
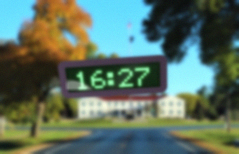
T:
16.27
